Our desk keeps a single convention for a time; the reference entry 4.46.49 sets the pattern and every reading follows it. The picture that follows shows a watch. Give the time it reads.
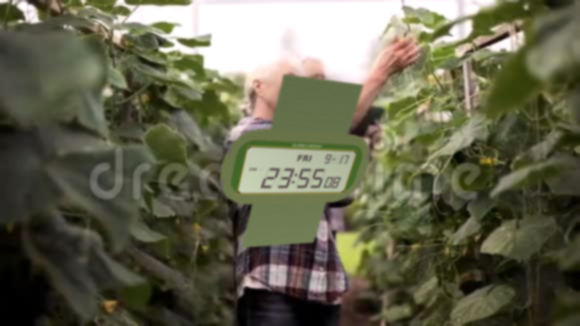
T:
23.55.08
